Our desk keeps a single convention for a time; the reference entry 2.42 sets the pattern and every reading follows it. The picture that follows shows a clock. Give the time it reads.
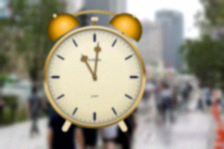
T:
11.01
